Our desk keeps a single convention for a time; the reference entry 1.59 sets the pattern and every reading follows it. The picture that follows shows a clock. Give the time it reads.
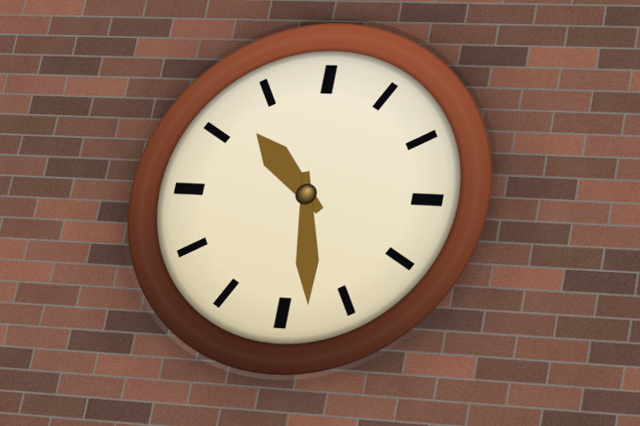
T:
10.28
